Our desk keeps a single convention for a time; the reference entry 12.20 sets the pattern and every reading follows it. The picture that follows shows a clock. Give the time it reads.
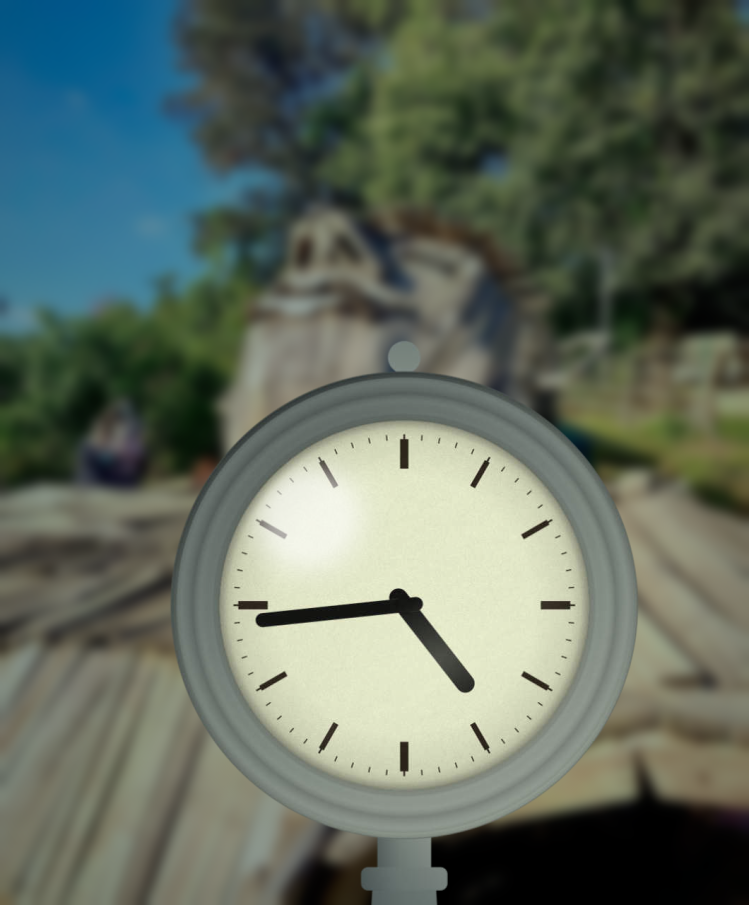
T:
4.44
